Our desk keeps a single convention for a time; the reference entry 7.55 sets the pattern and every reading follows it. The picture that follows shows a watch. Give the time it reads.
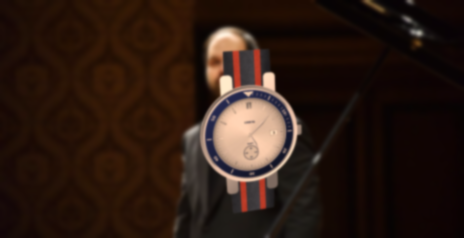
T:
5.08
